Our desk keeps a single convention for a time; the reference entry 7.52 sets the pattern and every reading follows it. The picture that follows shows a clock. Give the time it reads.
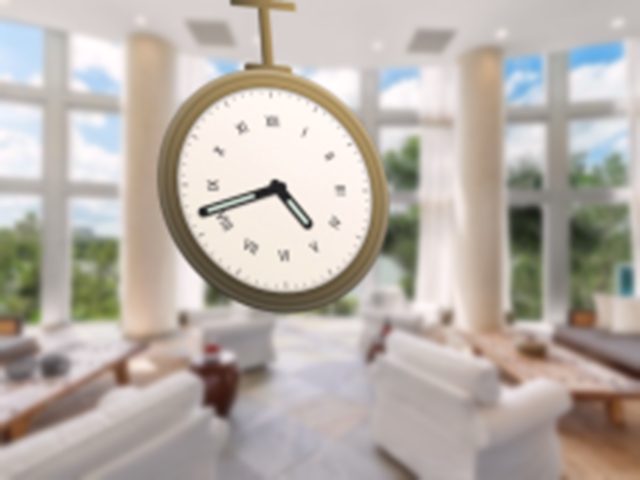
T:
4.42
